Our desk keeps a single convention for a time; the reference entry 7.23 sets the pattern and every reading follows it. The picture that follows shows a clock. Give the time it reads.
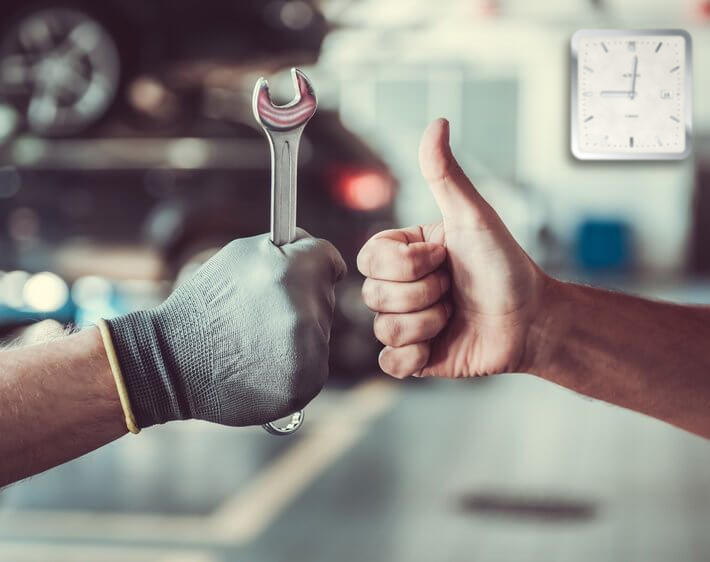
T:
9.01
